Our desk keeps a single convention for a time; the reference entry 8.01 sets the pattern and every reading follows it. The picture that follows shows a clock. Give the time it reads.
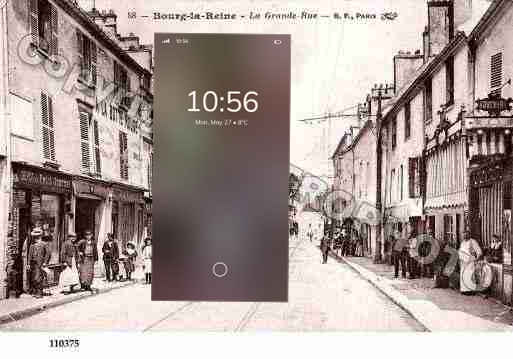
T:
10.56
